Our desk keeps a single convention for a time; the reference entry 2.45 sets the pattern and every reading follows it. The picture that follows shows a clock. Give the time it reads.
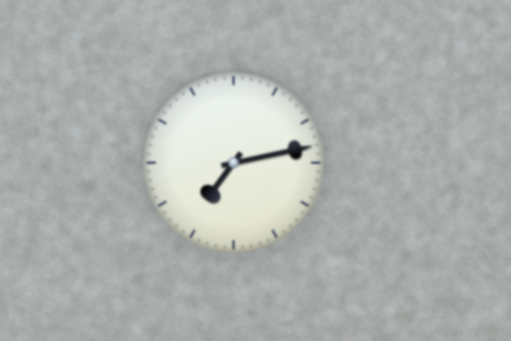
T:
7.13
